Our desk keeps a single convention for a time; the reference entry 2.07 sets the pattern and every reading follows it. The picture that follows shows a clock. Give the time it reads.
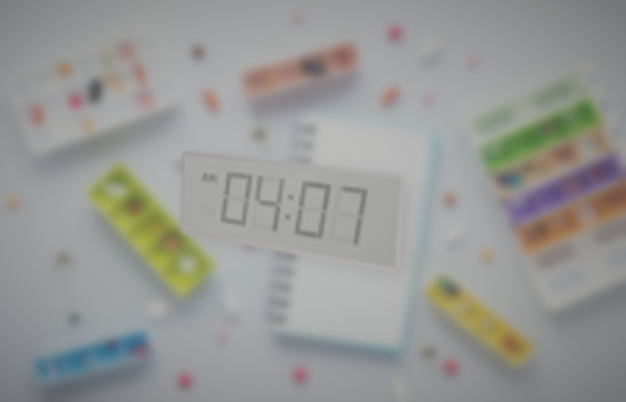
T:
4.07
